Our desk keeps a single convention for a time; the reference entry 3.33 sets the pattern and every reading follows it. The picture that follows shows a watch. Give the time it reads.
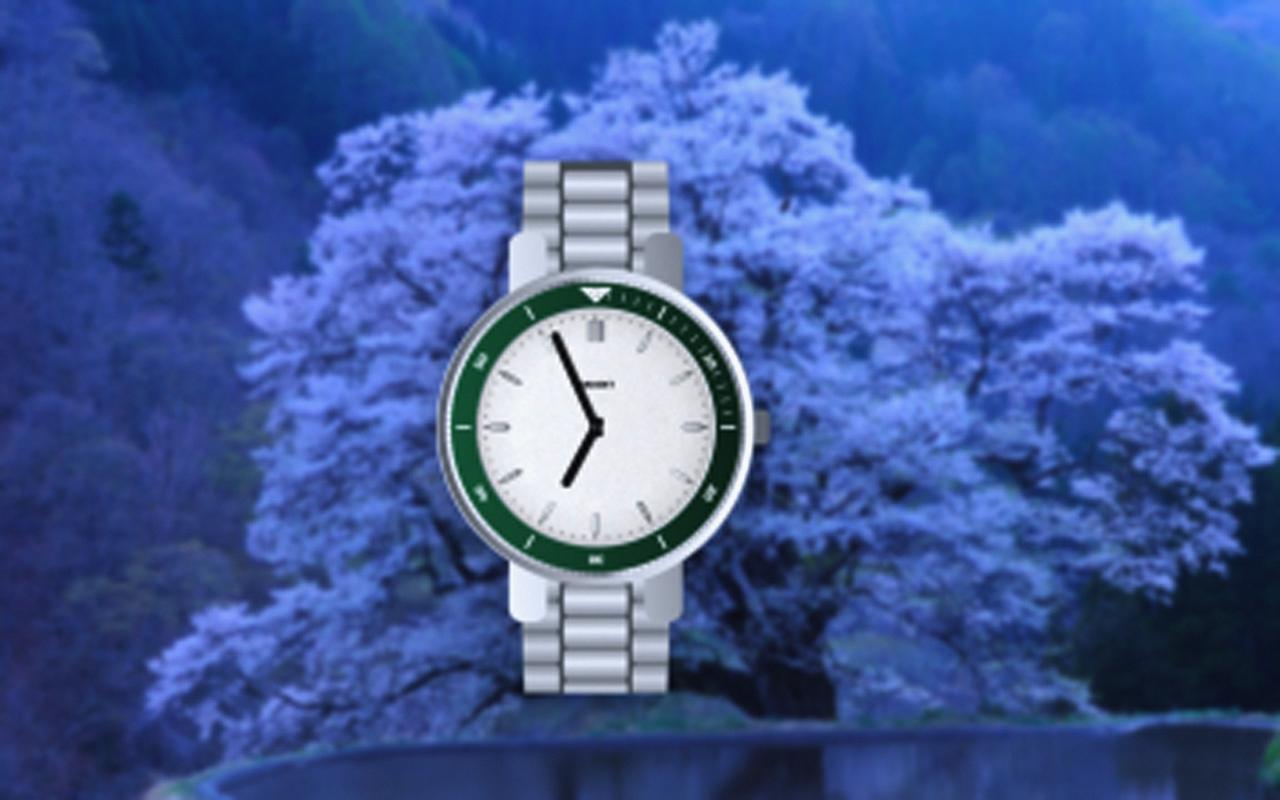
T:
6.56
